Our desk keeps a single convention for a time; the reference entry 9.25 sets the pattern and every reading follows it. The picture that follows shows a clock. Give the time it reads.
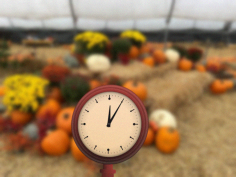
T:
12.05
